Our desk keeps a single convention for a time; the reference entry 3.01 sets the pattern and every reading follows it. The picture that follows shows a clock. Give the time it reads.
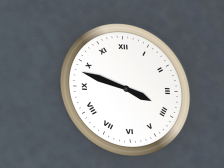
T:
3.48
